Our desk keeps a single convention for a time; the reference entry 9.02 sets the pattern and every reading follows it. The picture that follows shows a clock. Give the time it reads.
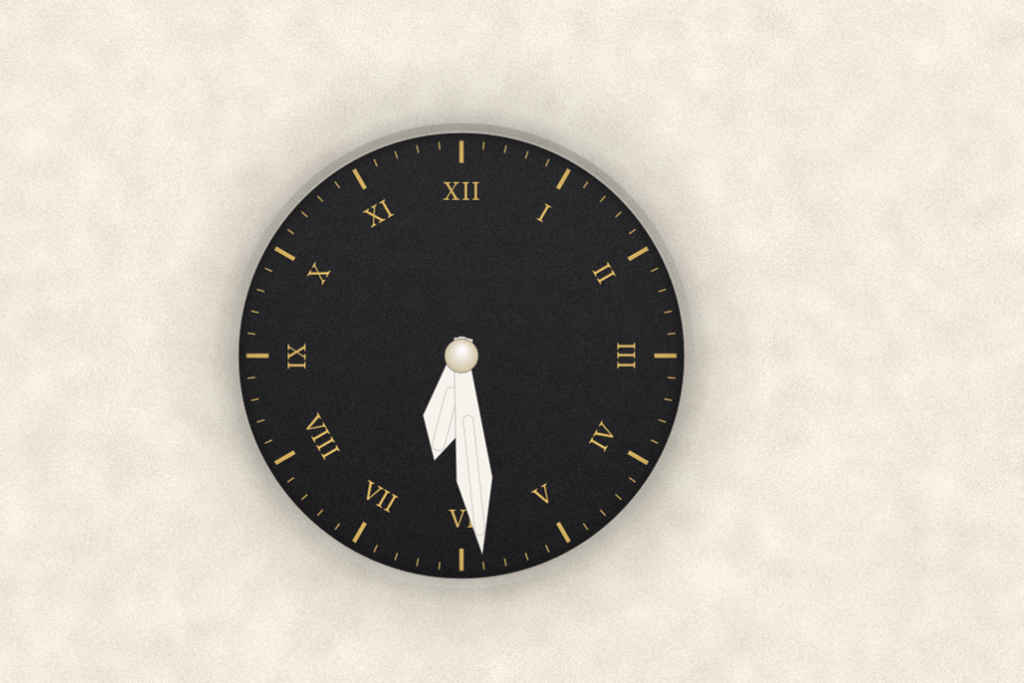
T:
6.29
